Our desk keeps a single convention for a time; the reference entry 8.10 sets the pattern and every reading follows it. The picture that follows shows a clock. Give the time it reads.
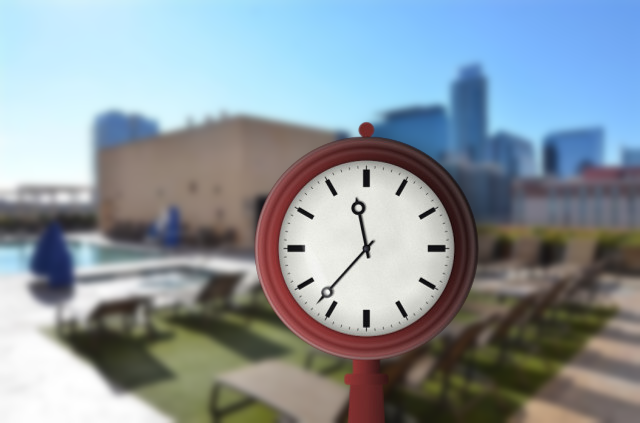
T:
11.37
